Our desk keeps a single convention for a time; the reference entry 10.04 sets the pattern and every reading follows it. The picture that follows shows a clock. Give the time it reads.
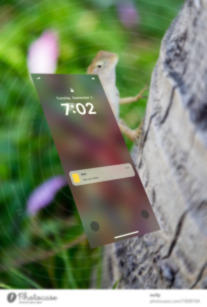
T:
7.02
